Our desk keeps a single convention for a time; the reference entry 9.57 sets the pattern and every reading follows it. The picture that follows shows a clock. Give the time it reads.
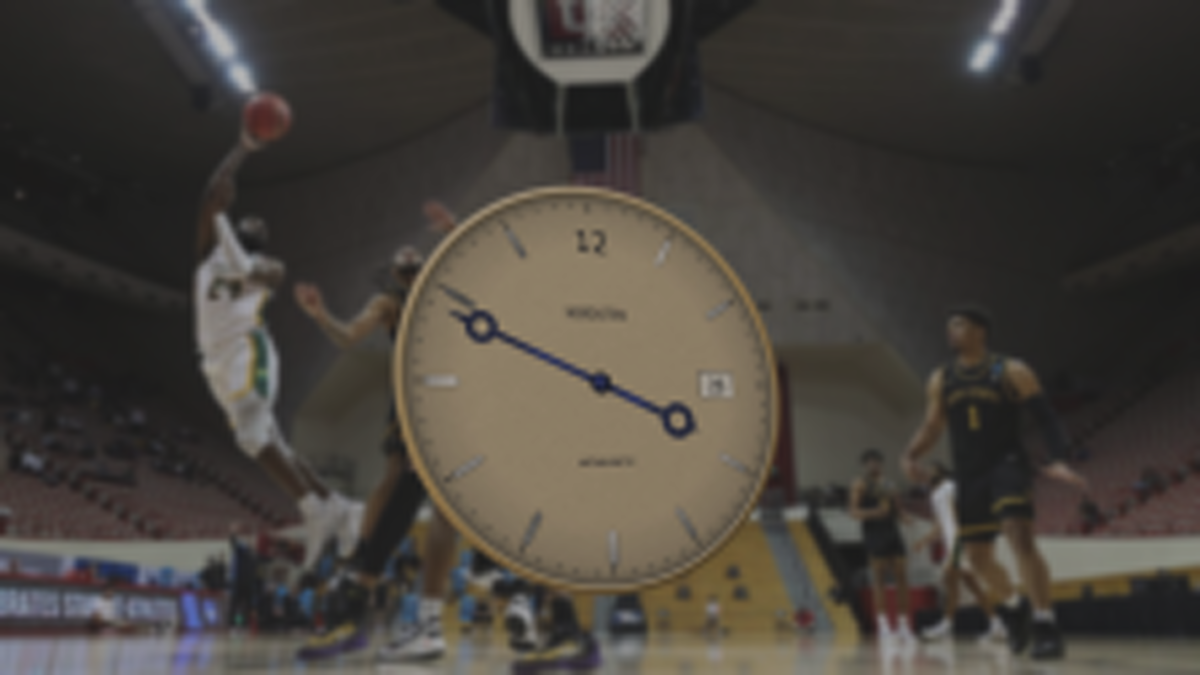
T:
3.49
